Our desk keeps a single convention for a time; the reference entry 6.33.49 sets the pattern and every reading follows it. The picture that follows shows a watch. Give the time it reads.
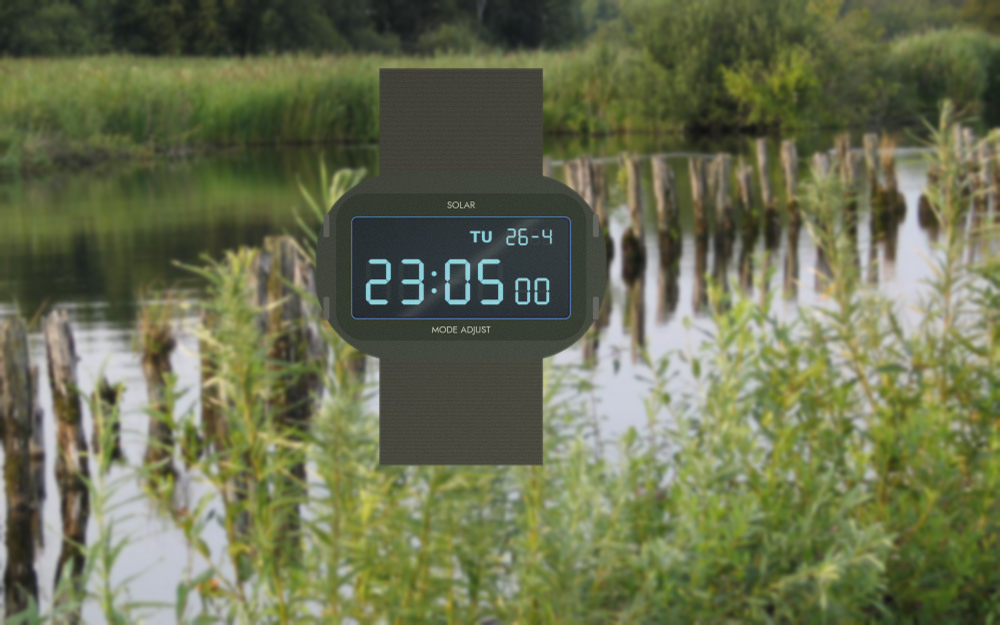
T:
23.05.00
